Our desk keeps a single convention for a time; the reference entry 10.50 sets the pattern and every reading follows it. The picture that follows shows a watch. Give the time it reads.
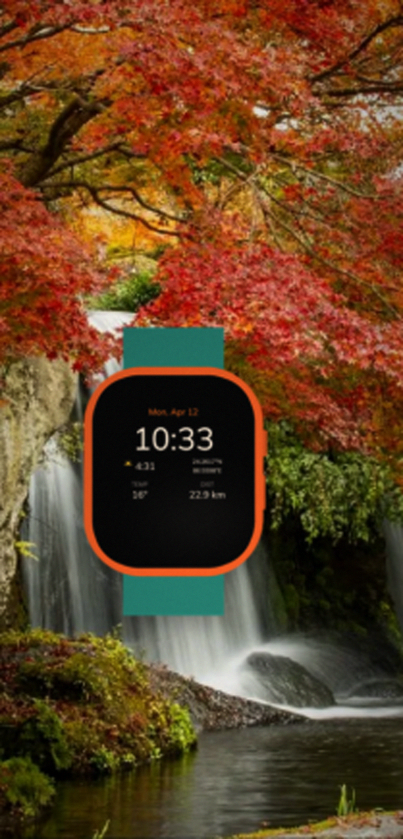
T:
10.33
